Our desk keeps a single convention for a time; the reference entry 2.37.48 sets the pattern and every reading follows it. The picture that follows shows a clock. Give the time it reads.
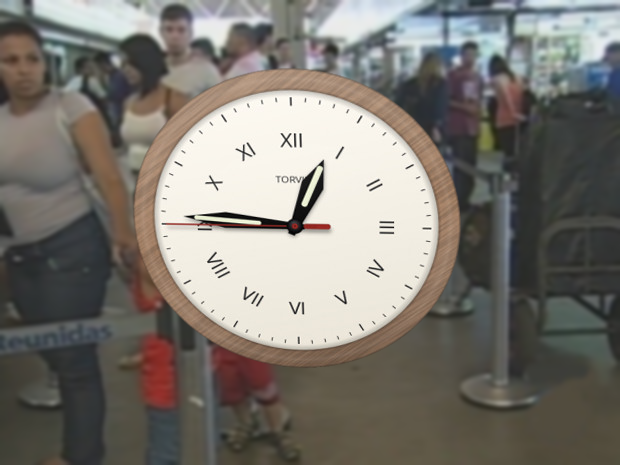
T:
12.45.45
